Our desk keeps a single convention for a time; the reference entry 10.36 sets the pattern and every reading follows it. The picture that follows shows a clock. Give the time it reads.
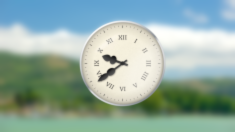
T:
9.39
